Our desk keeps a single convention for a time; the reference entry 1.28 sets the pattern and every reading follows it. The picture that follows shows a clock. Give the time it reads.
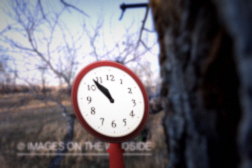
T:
10.53
